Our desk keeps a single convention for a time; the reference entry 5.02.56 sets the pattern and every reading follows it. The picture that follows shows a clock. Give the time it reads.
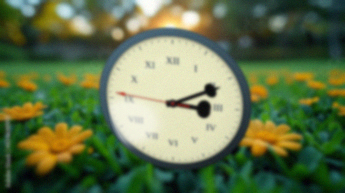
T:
3.10.46
